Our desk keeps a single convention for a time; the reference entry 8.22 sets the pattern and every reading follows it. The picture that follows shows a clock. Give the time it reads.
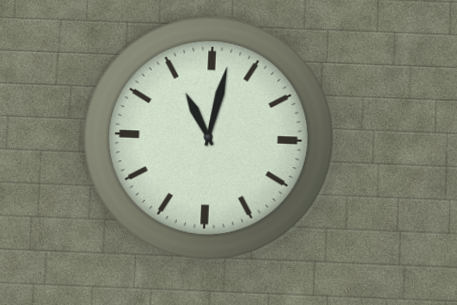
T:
11.02
